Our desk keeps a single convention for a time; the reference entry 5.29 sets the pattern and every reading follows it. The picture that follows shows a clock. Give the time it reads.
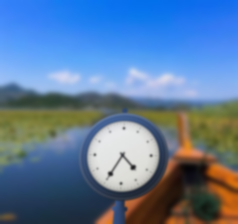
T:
4.35
